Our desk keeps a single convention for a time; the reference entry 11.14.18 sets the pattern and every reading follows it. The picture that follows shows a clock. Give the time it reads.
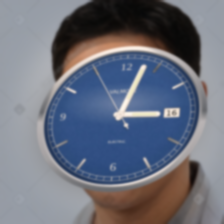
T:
3.02.55
